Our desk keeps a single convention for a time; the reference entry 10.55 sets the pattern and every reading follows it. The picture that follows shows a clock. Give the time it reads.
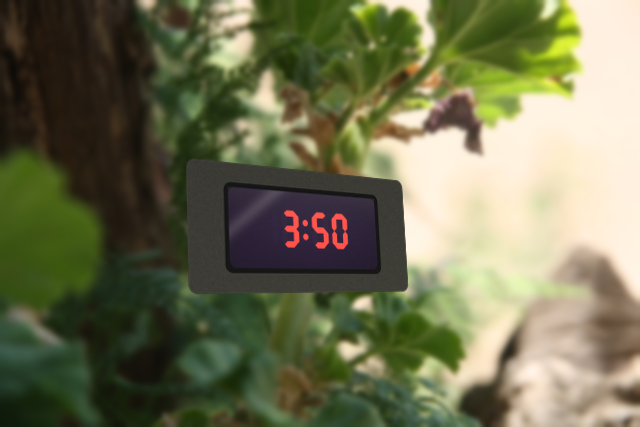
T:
3.50
